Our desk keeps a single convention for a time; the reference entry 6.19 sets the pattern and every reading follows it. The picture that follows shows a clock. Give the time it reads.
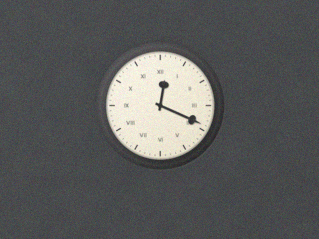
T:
12.19
